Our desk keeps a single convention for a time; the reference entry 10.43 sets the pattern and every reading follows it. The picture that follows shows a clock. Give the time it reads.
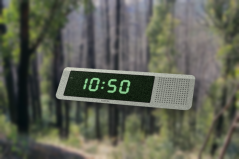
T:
10.50
